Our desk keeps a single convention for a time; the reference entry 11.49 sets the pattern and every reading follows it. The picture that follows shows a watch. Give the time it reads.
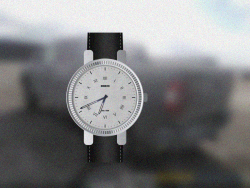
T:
6.41
